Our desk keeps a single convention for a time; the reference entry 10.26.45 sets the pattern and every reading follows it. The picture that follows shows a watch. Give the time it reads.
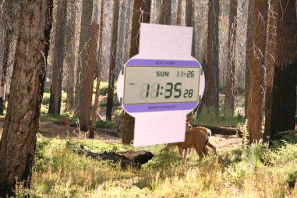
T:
11.35.28
